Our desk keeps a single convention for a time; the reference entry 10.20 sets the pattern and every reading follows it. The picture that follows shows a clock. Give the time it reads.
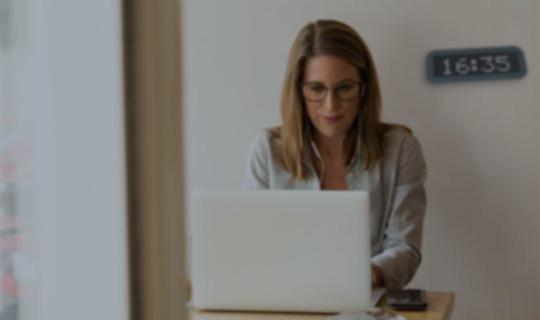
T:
16.35
